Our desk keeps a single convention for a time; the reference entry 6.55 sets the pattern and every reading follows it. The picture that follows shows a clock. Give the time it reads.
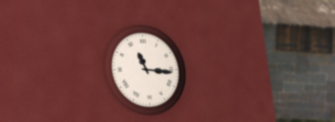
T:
11.16
